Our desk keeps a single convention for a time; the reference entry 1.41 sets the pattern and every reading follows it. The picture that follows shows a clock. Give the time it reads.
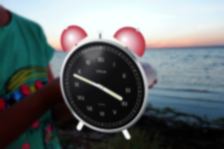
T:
3.48
